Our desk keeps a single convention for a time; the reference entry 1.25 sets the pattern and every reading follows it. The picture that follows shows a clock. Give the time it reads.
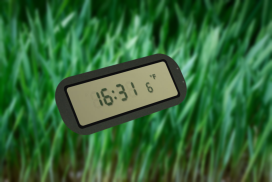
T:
16.31
